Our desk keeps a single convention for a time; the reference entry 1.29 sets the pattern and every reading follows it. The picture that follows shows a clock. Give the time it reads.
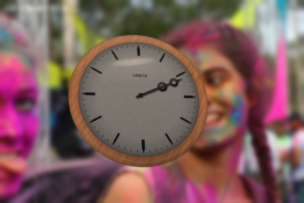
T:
2.11
